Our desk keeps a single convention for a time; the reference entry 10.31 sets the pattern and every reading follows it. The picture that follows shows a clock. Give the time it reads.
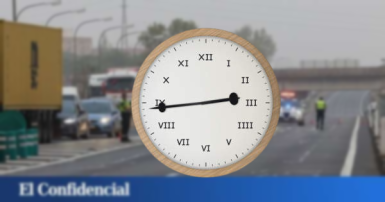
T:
2.44
